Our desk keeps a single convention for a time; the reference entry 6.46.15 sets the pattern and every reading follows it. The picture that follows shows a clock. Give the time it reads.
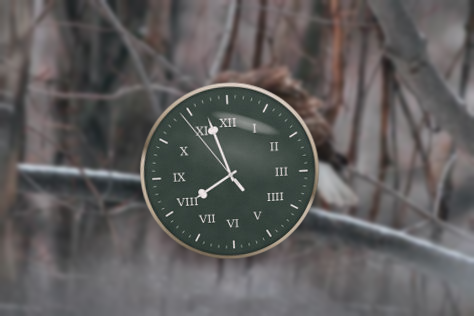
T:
7.56.54
